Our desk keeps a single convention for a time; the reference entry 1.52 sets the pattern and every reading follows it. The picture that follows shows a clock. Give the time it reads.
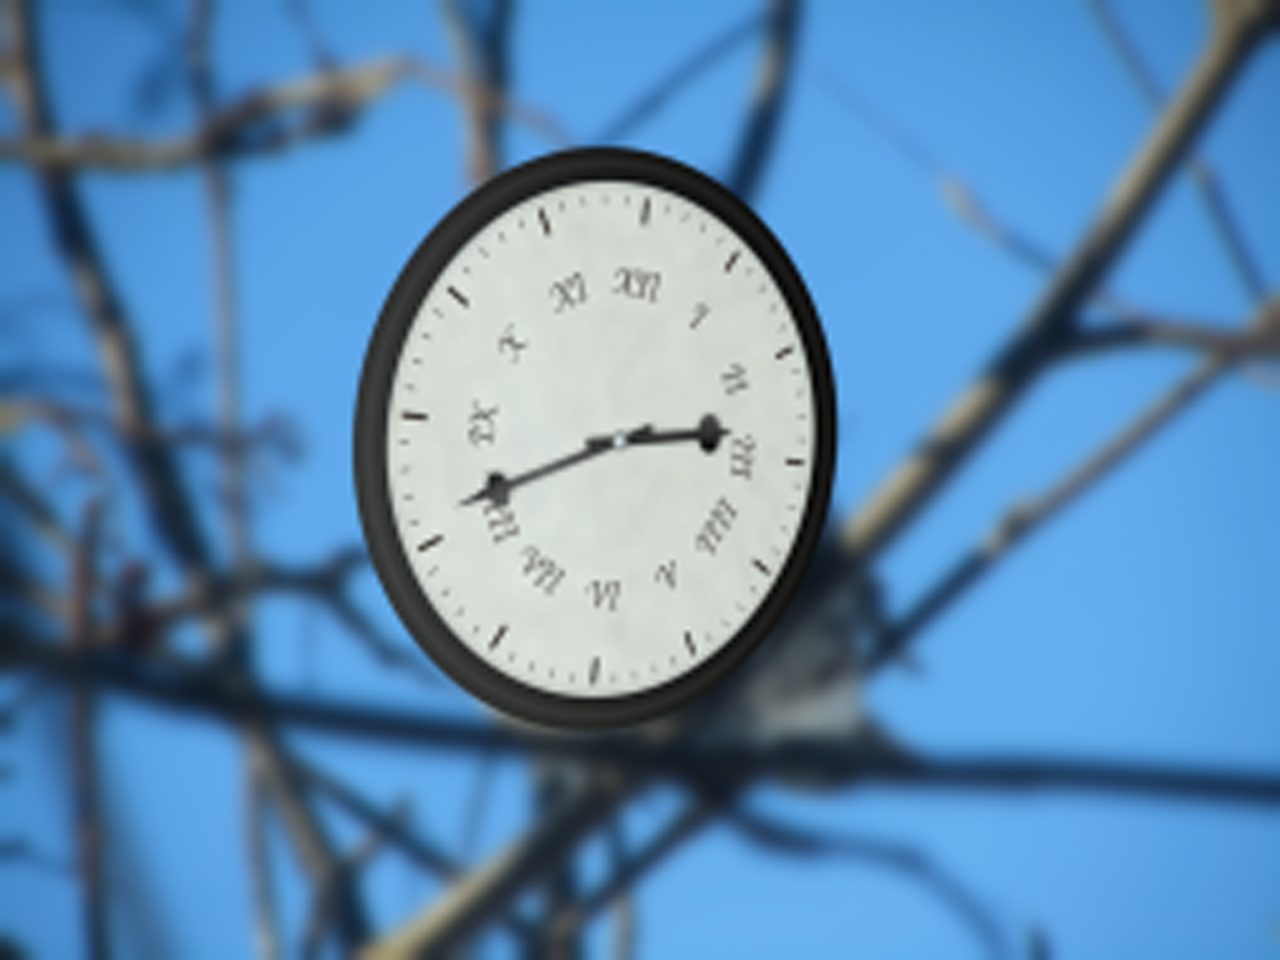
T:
2.41
